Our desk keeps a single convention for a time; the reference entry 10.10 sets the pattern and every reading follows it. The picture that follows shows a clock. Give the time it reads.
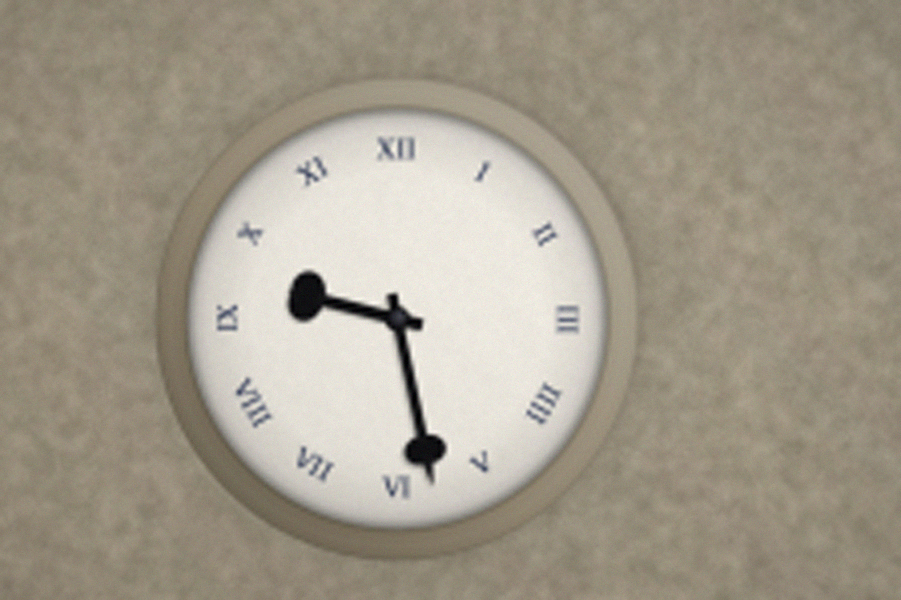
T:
9.28
